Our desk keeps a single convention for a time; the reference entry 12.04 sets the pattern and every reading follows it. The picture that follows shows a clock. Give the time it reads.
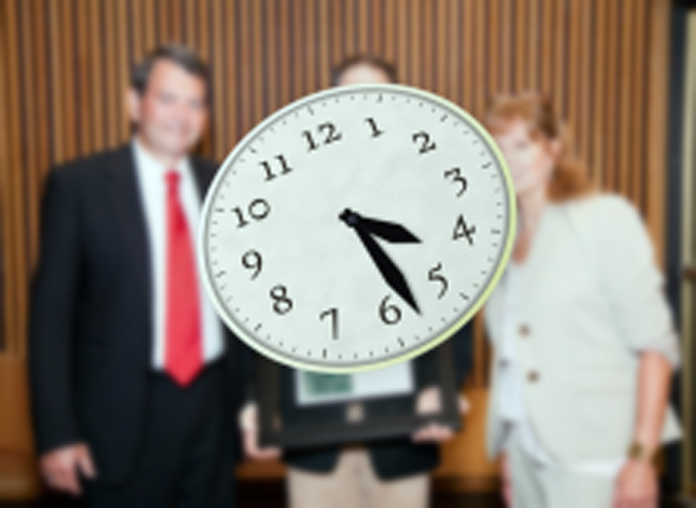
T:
4.28
